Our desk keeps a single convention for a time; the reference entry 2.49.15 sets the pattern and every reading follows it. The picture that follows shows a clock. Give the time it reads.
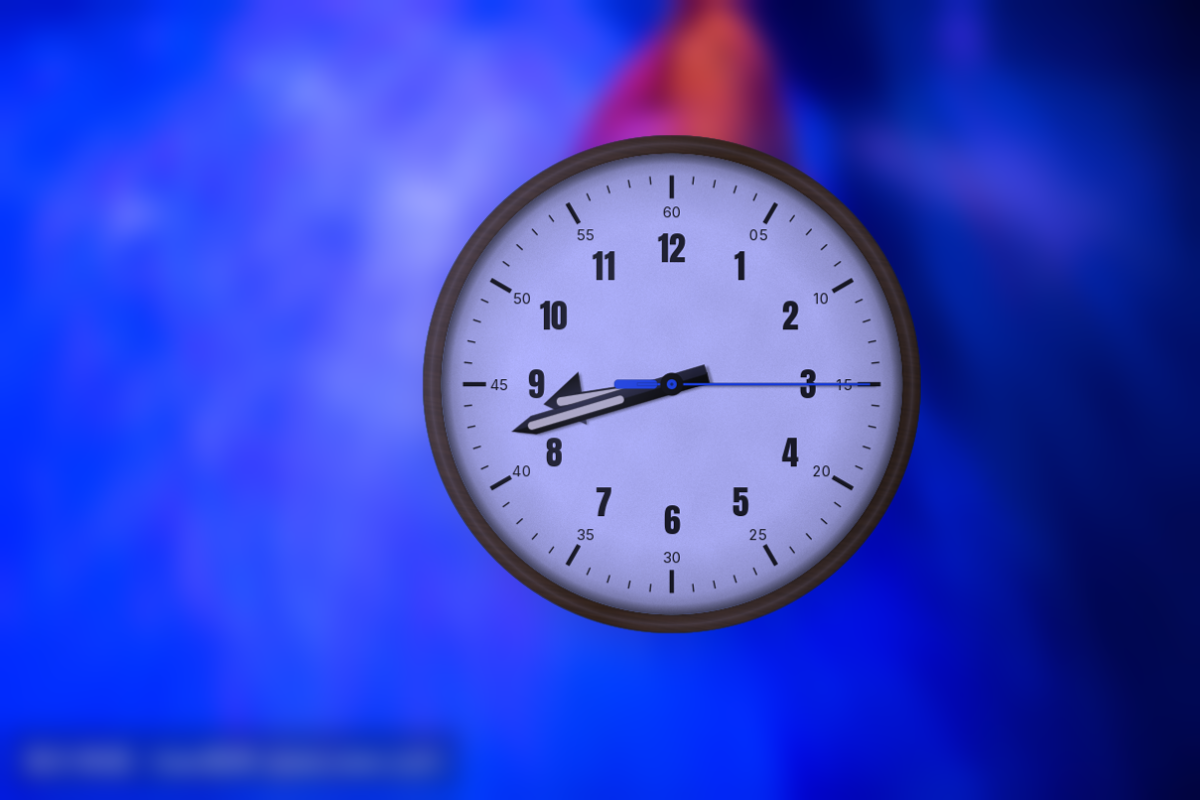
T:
8.42.15
